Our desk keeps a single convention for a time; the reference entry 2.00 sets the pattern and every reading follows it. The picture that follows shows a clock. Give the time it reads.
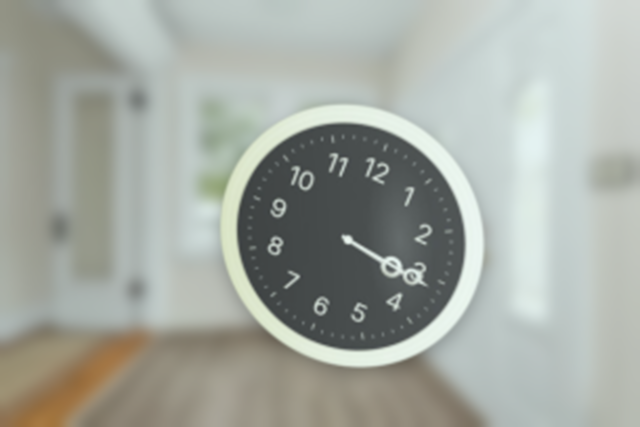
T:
3.16
